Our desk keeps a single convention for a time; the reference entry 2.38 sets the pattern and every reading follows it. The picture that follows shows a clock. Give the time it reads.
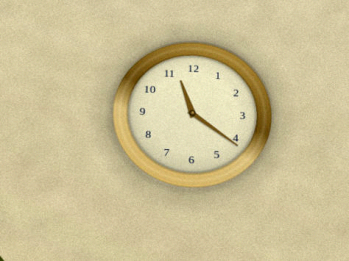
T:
11.21
